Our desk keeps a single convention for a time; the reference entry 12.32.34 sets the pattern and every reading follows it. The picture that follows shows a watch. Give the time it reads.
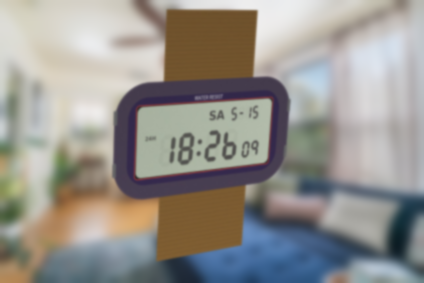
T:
18.26.09
